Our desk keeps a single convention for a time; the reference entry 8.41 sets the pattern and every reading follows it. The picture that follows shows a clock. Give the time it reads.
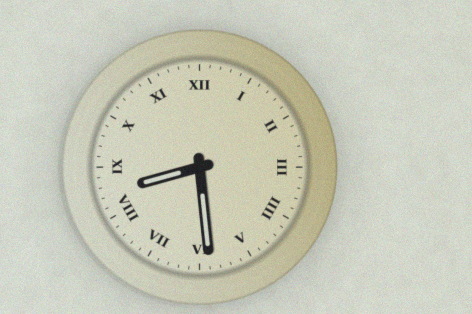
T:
8.29
